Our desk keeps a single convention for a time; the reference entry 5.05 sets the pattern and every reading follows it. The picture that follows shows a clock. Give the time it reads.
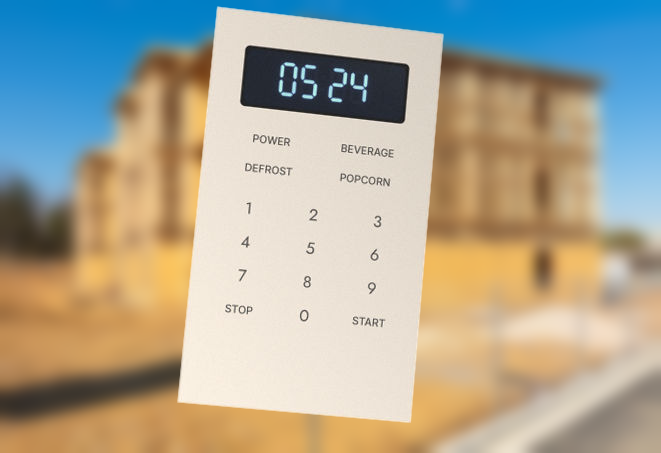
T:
5.24
